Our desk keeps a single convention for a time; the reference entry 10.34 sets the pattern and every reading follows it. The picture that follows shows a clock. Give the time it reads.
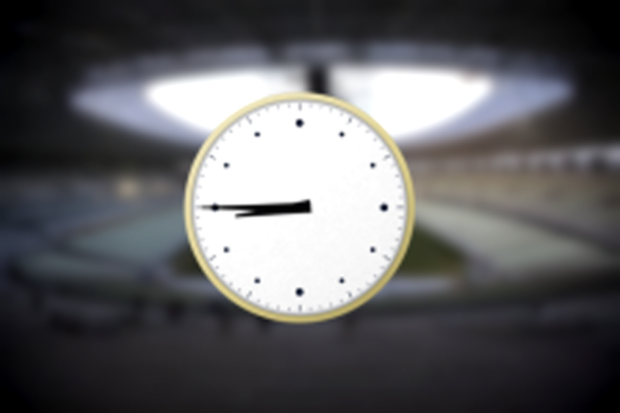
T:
8.45
